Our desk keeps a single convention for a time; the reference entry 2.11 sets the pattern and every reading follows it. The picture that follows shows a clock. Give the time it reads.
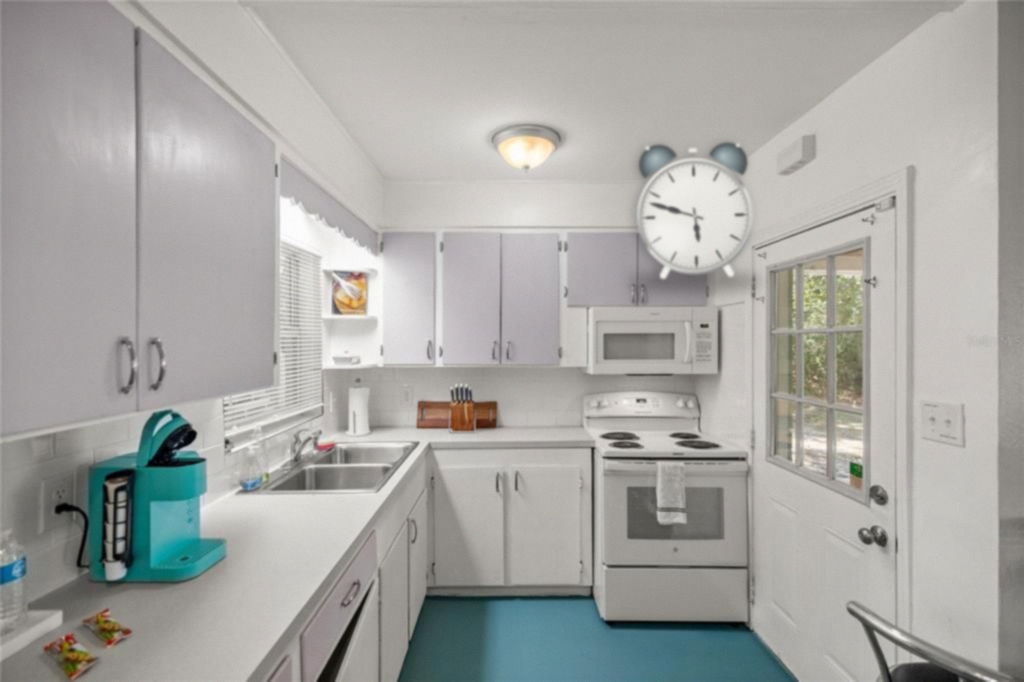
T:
5.48
